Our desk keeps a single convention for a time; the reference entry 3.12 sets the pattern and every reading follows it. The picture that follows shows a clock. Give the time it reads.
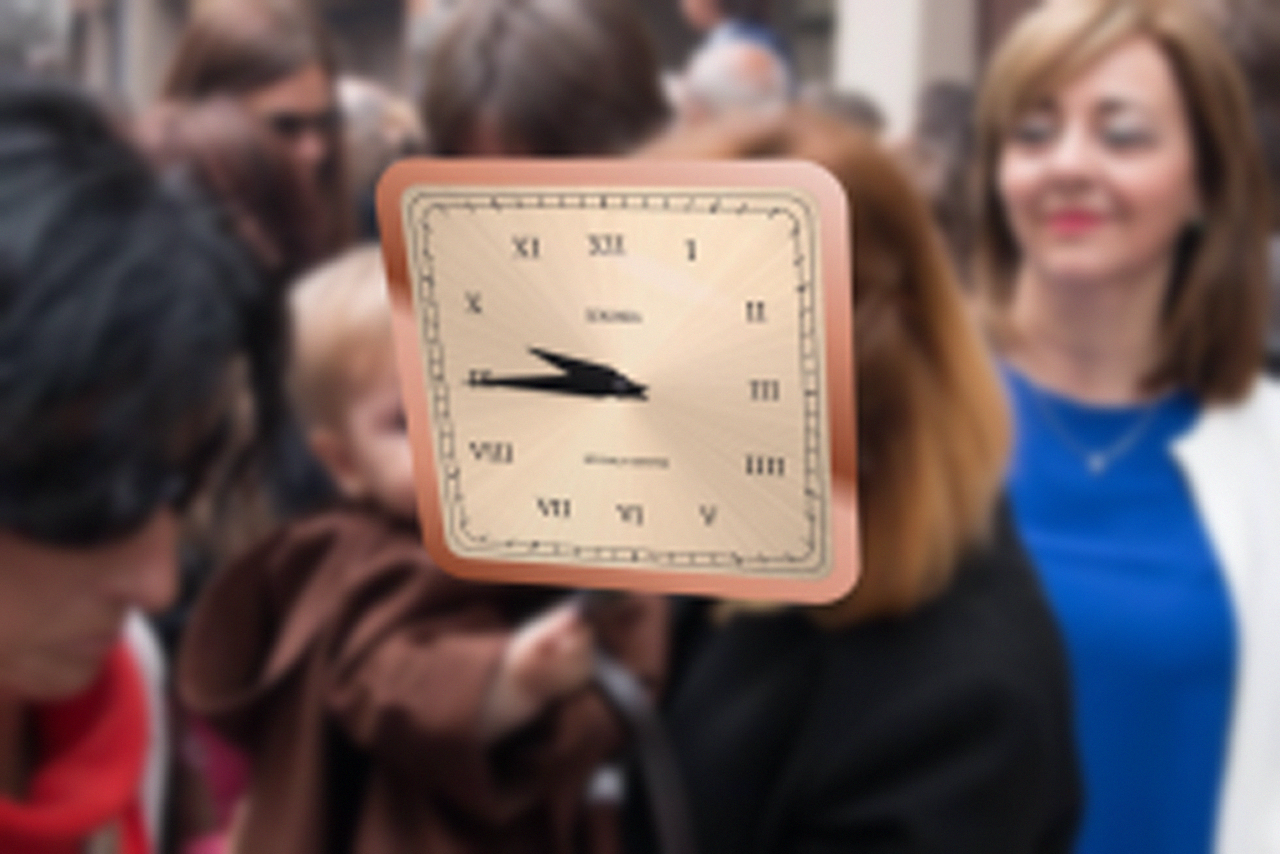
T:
9.45
